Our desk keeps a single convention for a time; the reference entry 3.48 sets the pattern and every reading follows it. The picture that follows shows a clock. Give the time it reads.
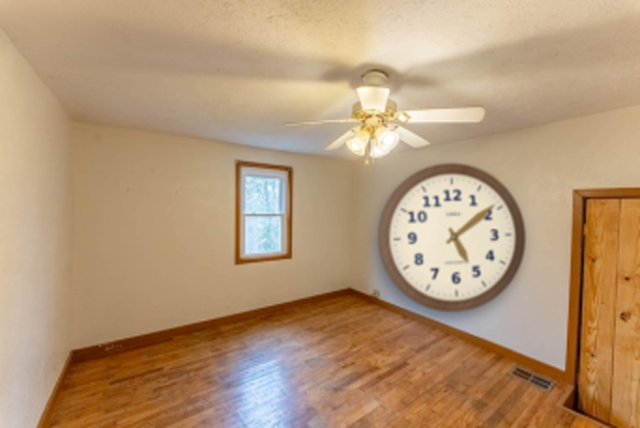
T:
5.09
